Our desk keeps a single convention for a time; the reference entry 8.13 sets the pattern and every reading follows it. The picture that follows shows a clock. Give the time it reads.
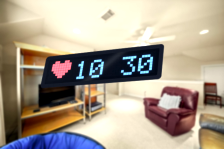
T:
10.30
